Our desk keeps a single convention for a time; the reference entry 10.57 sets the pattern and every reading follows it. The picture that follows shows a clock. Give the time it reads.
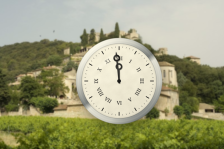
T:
11.59
